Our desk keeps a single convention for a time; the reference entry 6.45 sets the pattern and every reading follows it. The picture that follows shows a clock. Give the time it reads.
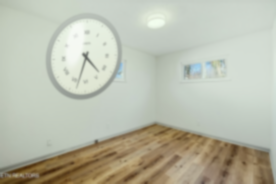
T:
4.33
